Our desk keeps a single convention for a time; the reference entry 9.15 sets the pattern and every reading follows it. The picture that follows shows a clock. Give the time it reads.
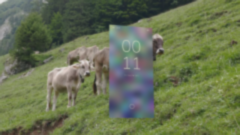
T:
0.11
